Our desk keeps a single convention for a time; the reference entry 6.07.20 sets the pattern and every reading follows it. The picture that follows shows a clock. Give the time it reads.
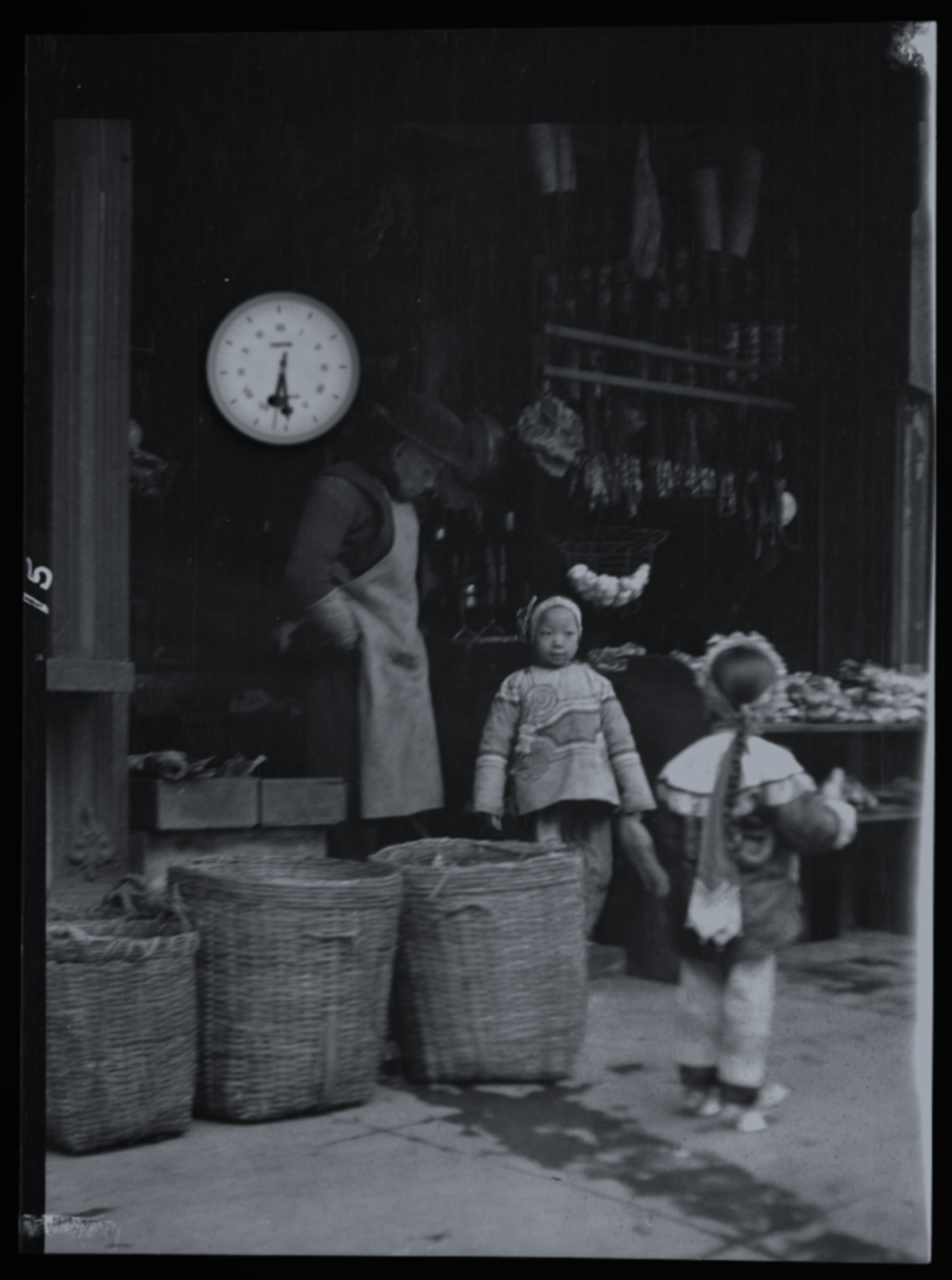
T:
6.29.32
